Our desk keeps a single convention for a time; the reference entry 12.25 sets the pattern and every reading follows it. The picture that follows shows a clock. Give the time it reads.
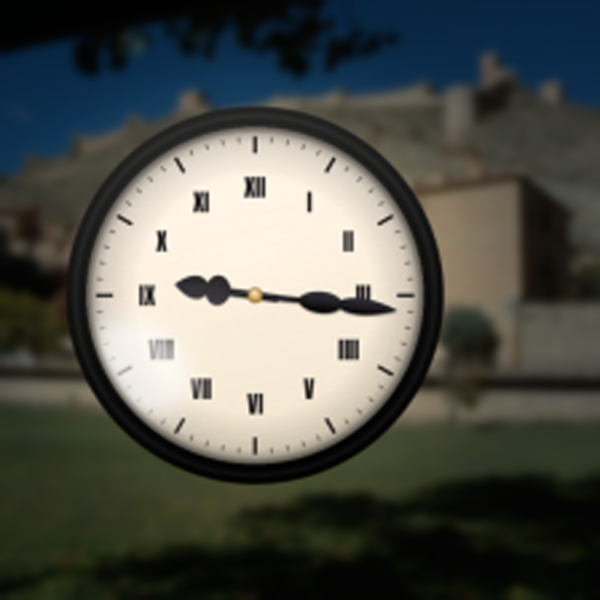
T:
9.16
